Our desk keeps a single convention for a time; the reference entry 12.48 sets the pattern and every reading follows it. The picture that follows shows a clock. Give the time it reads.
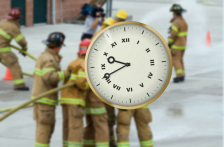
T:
9.41
